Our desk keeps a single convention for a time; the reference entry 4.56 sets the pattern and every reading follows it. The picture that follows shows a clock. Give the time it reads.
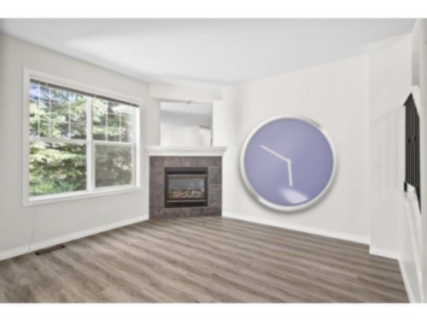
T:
5.50
